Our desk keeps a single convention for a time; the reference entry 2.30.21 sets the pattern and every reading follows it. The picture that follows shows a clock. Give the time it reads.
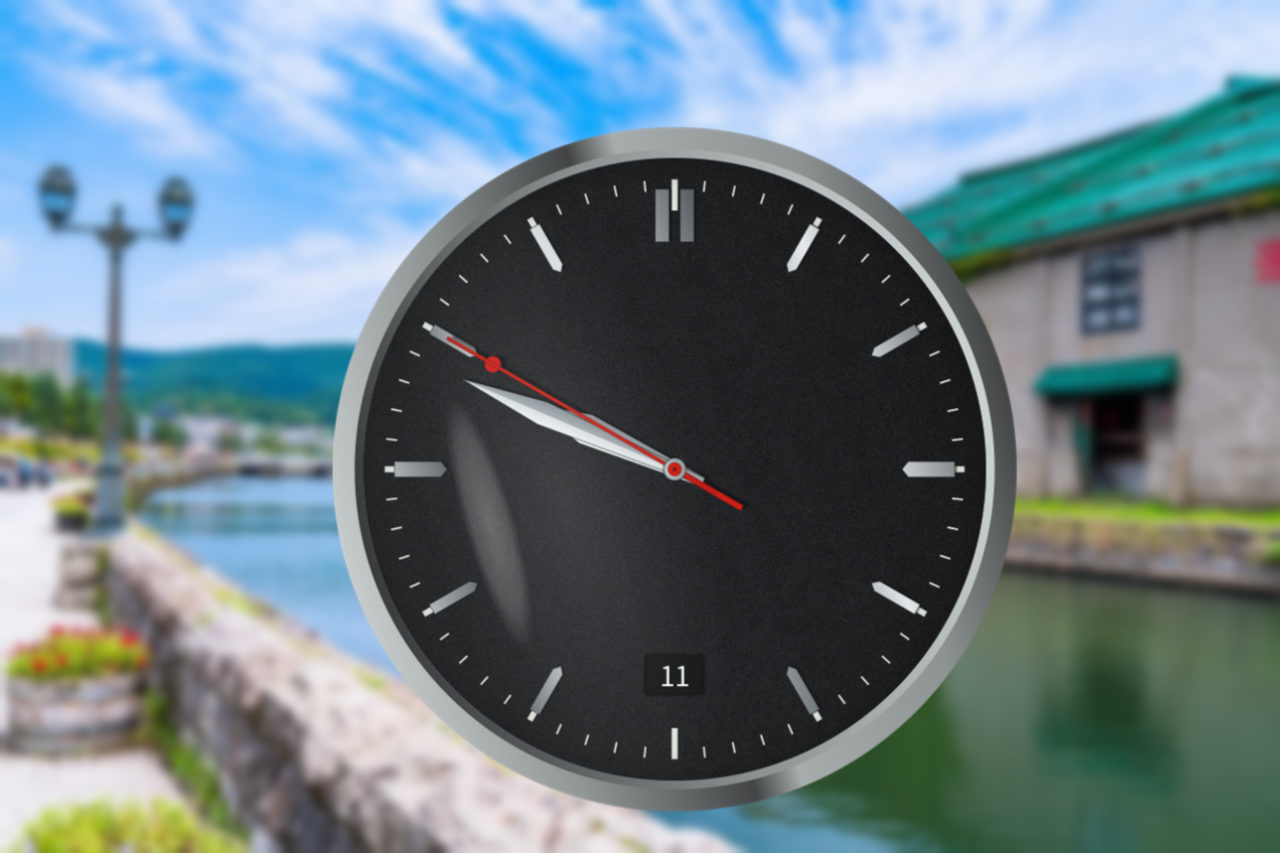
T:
9.48.50
